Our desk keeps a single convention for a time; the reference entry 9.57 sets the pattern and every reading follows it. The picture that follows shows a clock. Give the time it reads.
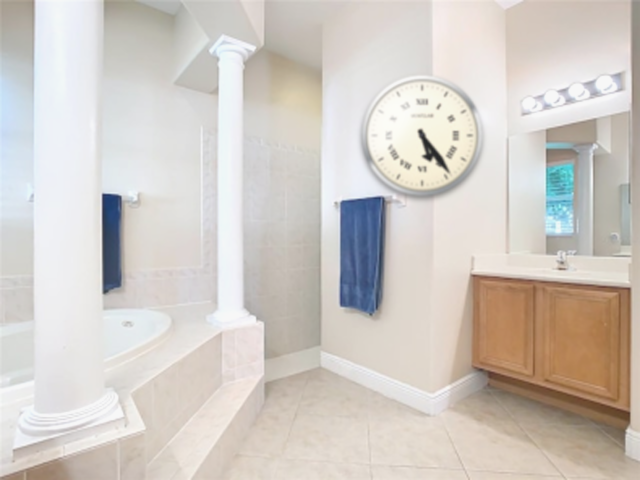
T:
5.24
